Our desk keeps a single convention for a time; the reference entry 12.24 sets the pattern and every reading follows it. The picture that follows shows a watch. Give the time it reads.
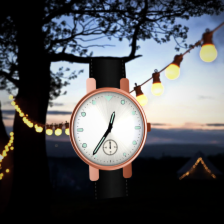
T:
12.36
